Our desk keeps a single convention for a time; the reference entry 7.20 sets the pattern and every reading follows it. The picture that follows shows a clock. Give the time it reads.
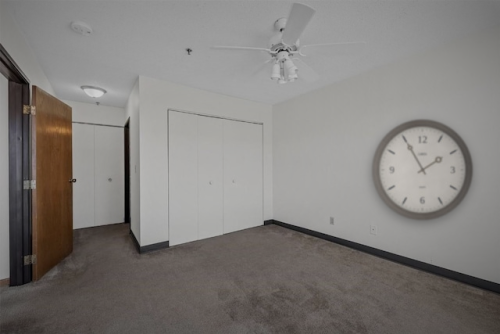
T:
1.55
